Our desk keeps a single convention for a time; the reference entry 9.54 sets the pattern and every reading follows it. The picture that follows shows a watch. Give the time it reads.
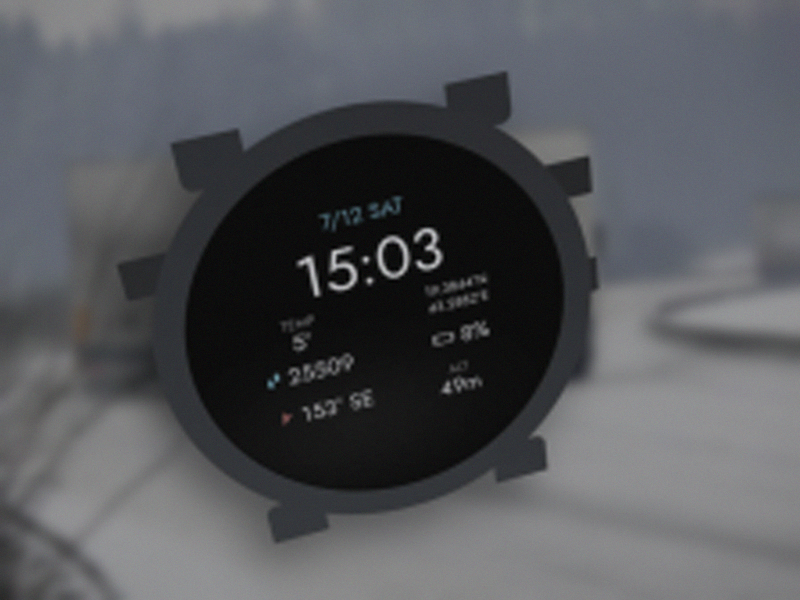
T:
15.03
